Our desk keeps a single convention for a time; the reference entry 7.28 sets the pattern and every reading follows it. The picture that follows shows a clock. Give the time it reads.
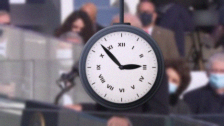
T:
2.53
